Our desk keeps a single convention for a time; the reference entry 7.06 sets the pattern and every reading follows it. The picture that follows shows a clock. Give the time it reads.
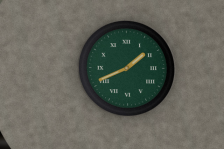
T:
1.41
